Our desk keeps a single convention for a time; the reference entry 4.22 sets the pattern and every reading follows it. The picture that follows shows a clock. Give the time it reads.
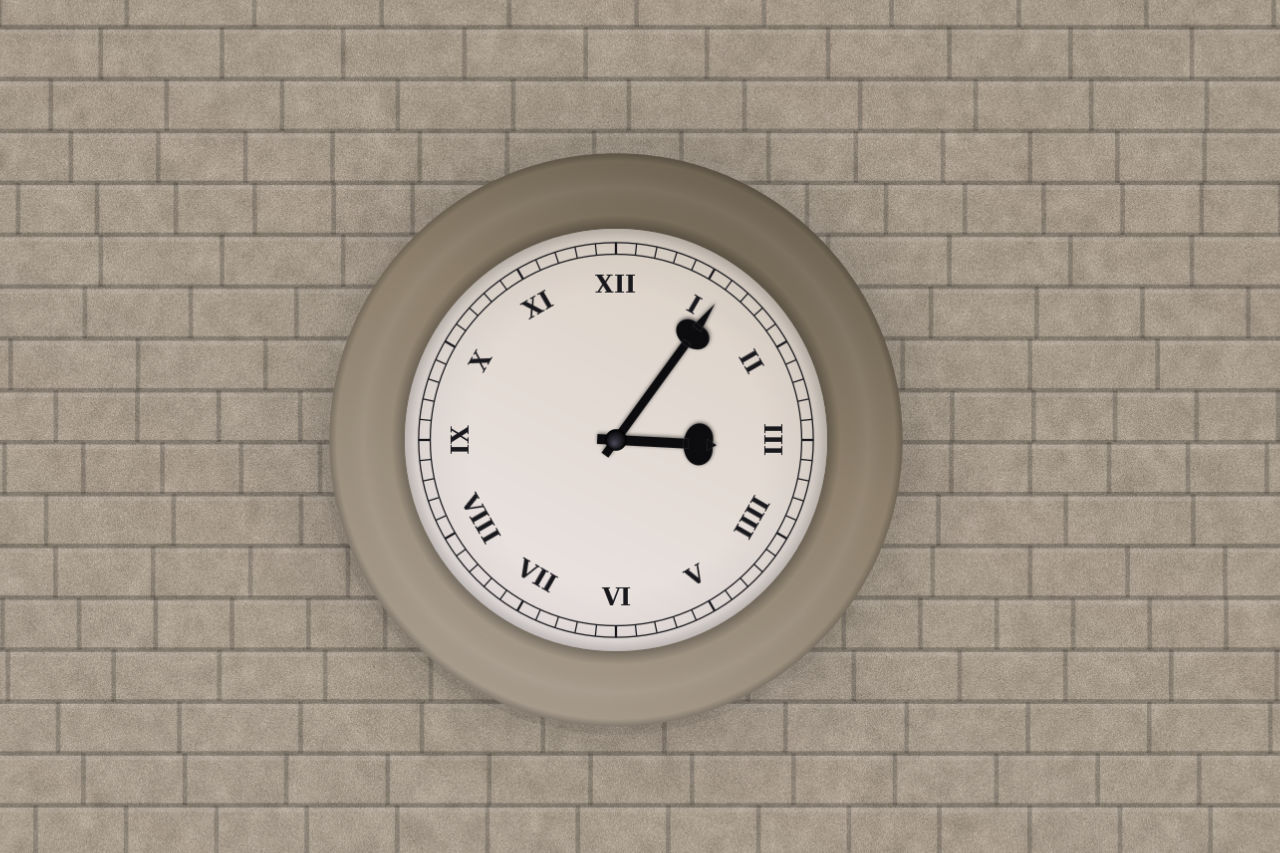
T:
3.06
